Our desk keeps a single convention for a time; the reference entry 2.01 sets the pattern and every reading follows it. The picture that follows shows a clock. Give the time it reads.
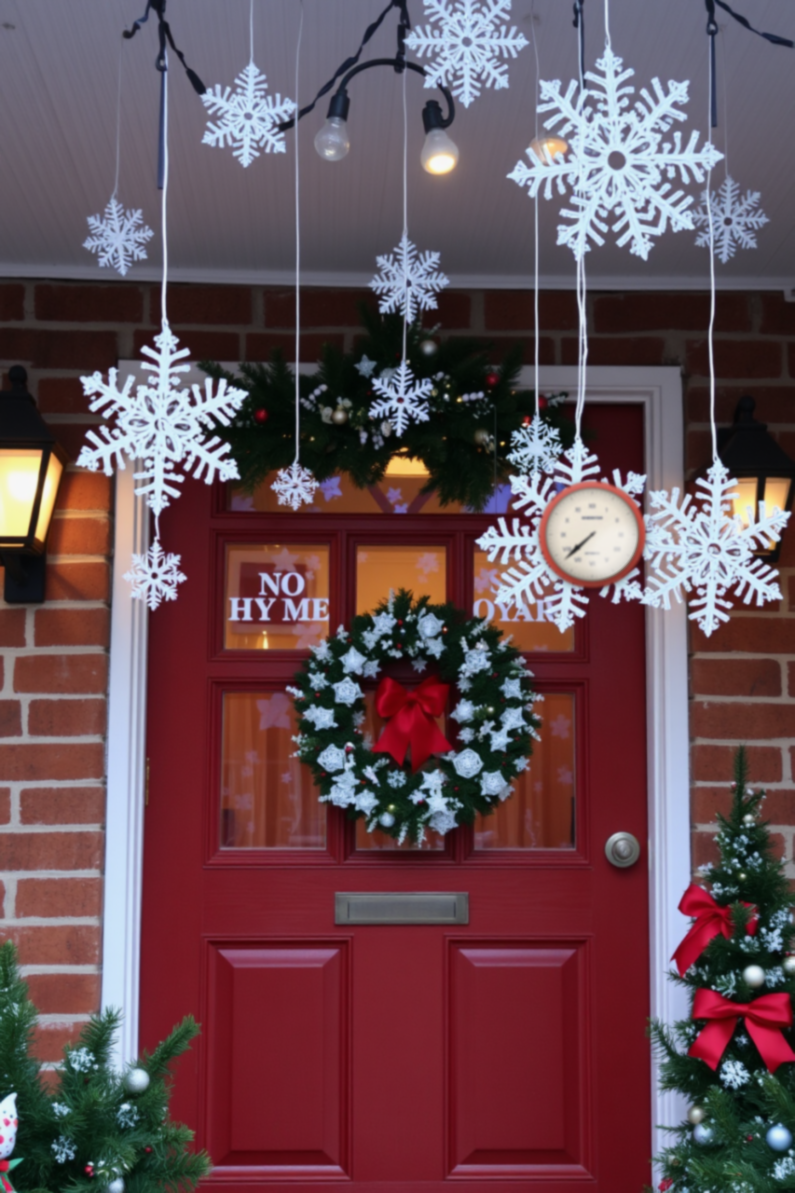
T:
7.38
